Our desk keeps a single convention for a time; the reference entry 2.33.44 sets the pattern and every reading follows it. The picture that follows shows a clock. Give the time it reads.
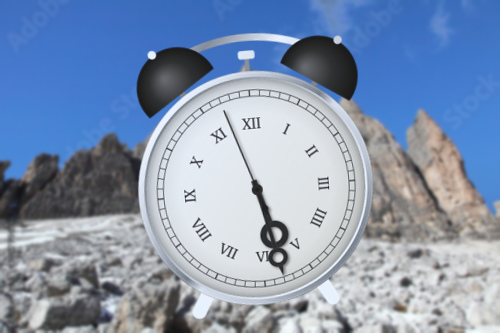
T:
5.27.57
